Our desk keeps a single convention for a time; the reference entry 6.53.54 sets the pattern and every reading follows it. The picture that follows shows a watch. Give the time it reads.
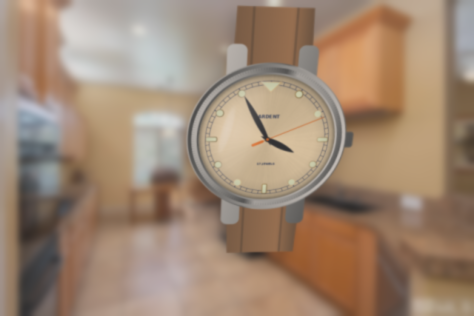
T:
3.55.11
